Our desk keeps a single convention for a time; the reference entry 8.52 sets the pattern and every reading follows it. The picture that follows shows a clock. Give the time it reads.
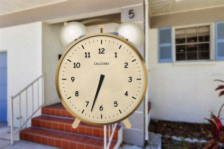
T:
6.33
